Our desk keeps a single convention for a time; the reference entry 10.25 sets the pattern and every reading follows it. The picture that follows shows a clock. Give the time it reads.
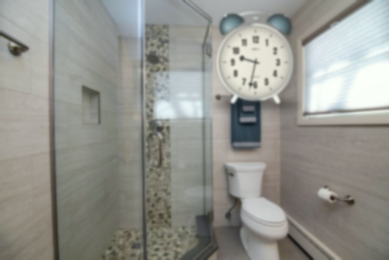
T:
9.32
